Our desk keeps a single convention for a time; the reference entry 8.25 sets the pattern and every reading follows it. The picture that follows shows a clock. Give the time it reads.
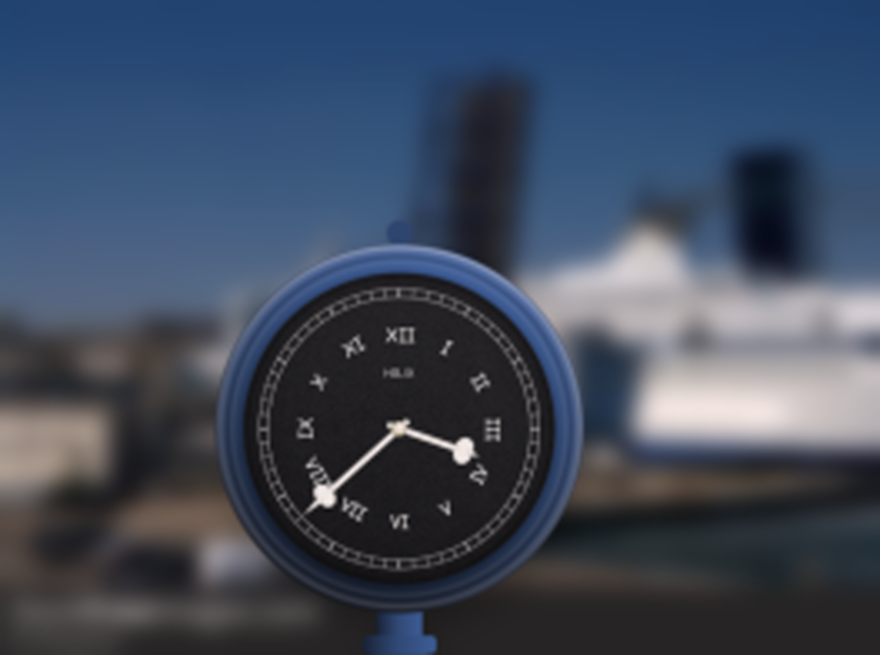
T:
3.38
